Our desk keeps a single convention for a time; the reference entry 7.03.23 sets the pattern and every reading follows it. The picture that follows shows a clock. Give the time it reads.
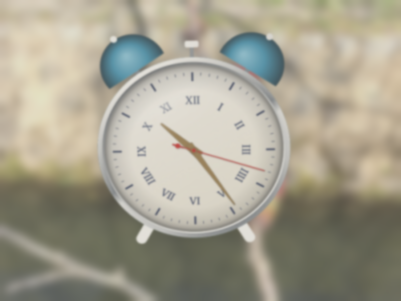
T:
10.24.18
